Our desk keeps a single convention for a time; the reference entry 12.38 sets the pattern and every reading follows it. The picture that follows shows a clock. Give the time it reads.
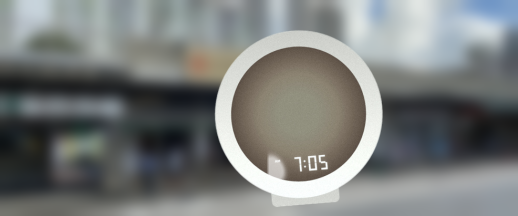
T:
7.05
